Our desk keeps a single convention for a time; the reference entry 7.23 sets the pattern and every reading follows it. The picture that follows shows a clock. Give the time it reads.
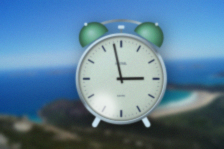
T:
2.58
